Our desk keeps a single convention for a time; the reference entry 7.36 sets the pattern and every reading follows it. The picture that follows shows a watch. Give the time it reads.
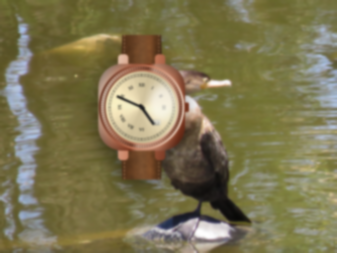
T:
4.49
